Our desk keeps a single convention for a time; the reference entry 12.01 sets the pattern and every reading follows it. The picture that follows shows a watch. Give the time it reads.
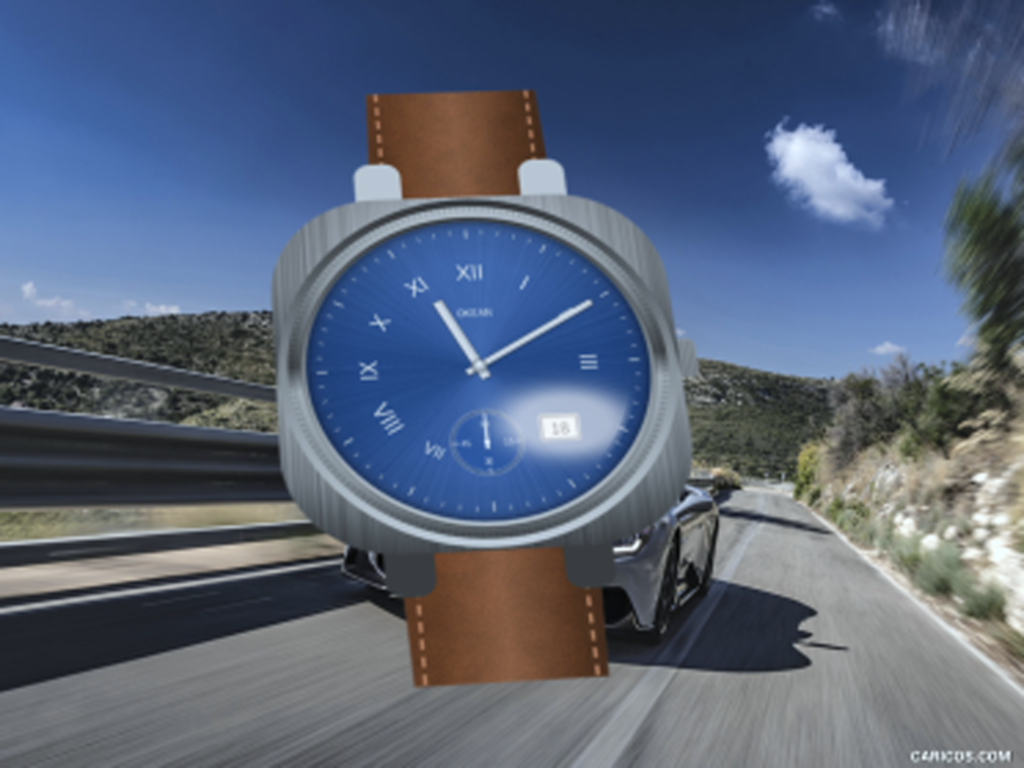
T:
11.10
